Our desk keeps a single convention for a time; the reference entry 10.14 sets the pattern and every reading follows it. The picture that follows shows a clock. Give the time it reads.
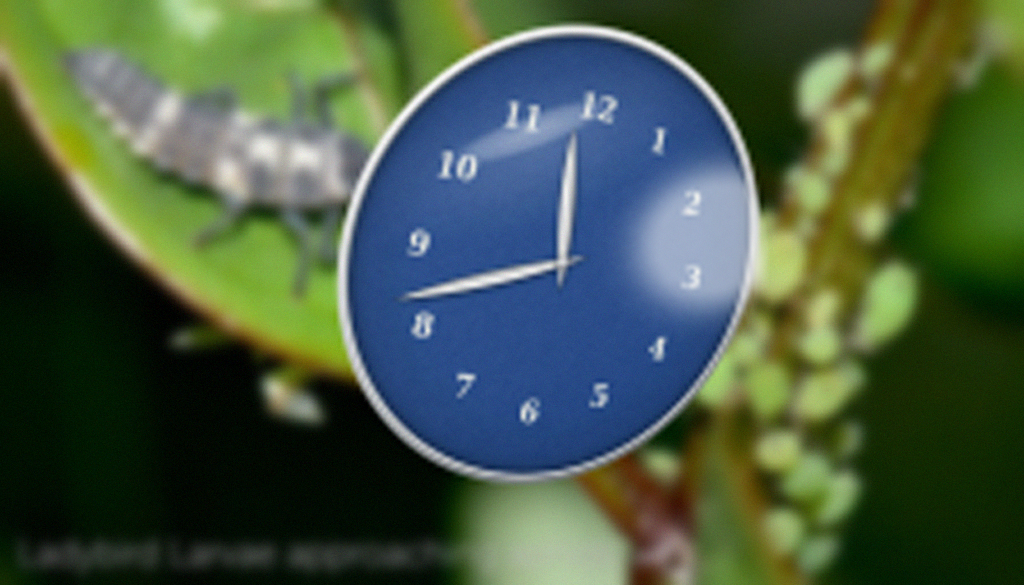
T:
11.42
